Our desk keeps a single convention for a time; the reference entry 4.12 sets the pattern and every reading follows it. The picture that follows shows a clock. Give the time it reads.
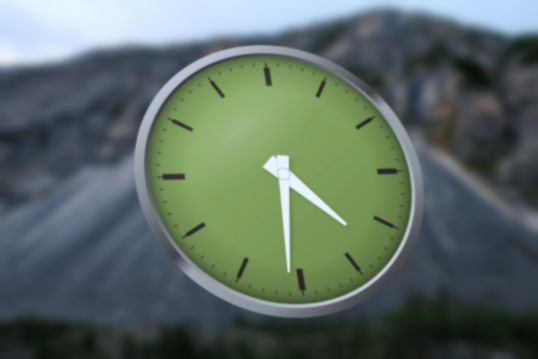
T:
4.31
